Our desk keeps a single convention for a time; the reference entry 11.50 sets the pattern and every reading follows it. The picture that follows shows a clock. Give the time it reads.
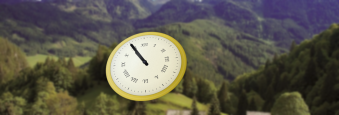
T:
10.55
